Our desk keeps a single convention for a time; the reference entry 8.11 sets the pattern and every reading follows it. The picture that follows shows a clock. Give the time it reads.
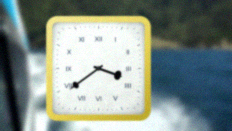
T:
3.39
